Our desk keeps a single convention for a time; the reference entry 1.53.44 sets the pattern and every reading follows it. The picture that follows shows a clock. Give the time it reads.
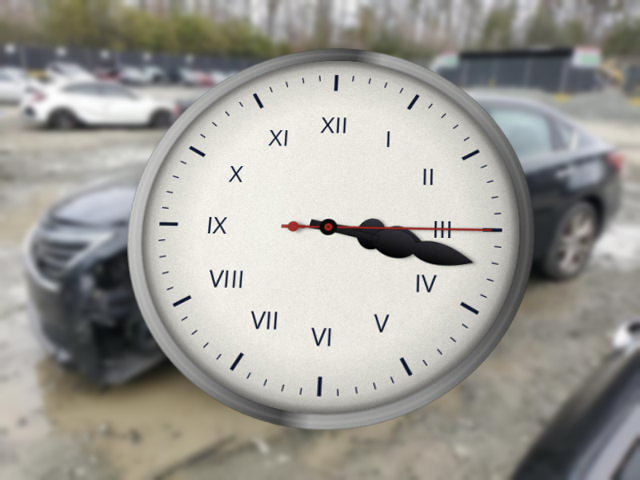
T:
3.17.15
